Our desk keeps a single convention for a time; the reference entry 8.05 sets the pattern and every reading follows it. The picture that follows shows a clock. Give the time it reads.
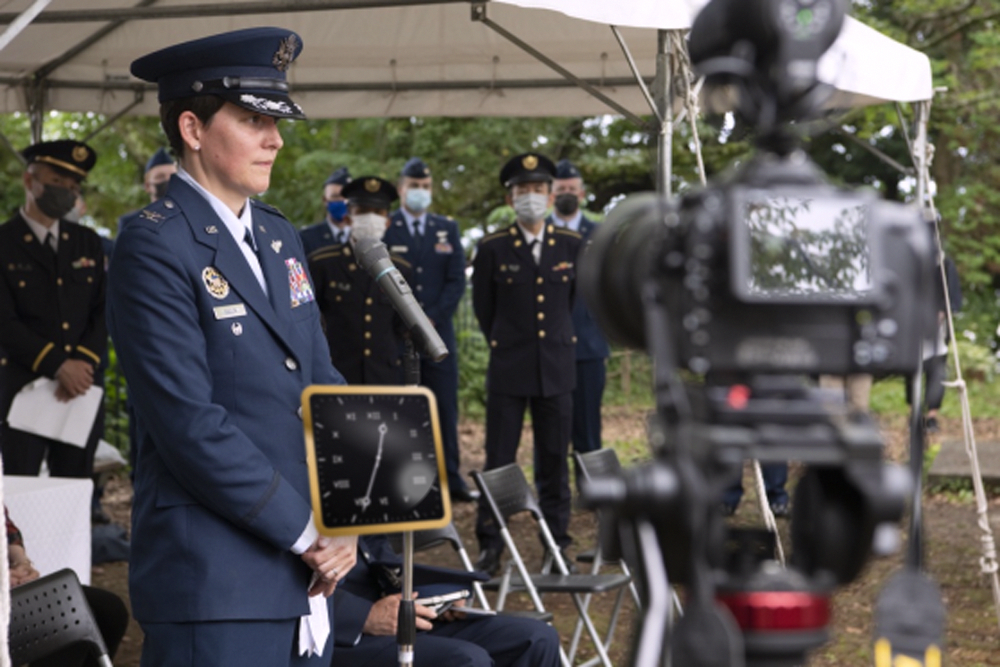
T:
12.34
